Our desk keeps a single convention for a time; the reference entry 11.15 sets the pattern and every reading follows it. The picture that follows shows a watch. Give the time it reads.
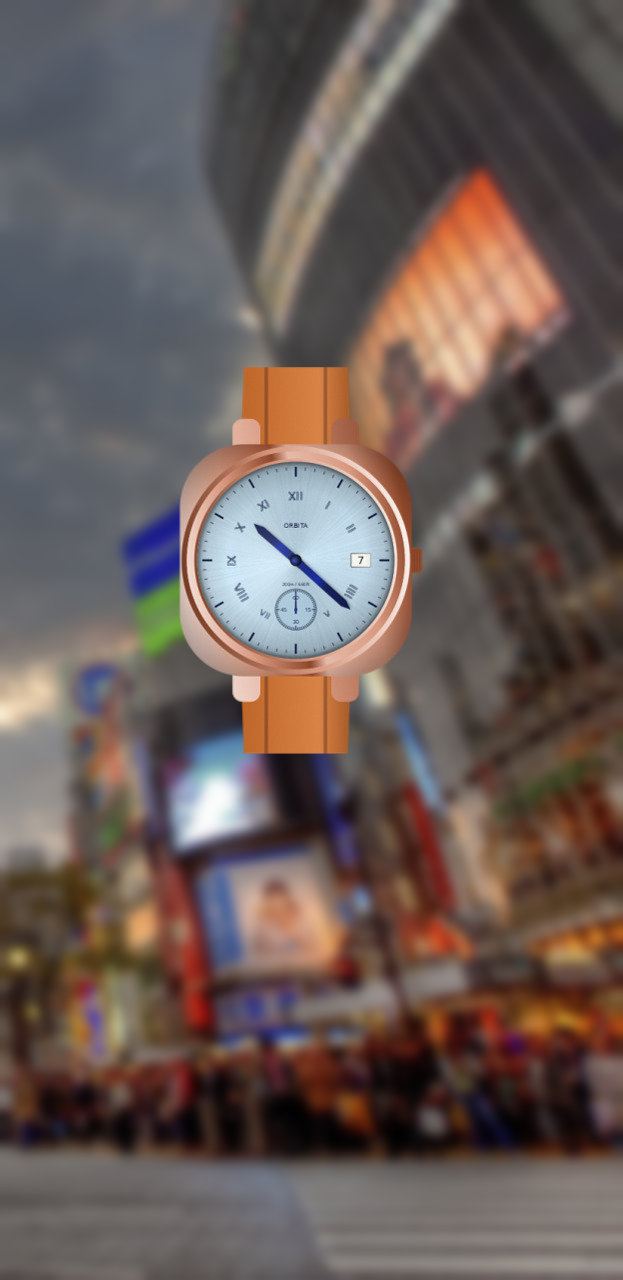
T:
10.22
